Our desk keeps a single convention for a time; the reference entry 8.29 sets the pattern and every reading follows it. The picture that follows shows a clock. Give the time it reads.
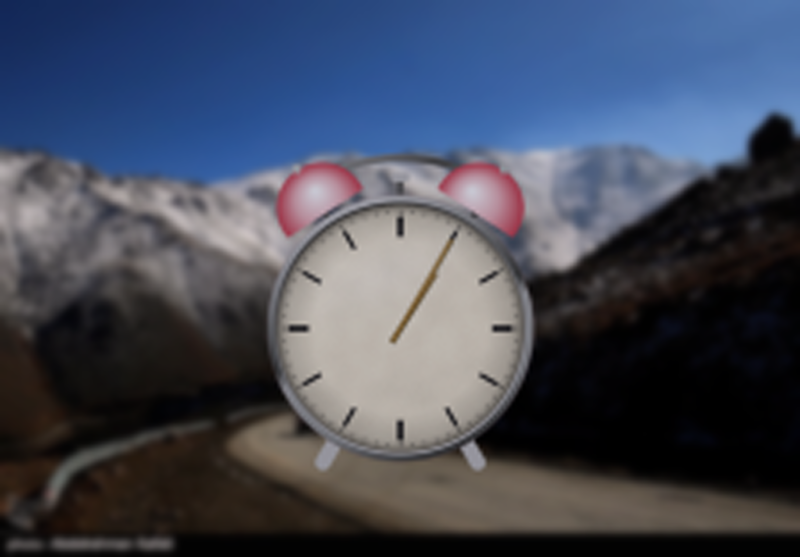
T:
1.05
